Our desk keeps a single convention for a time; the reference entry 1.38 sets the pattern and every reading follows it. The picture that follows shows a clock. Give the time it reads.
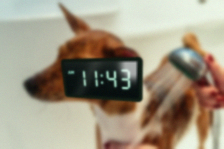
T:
11.43
